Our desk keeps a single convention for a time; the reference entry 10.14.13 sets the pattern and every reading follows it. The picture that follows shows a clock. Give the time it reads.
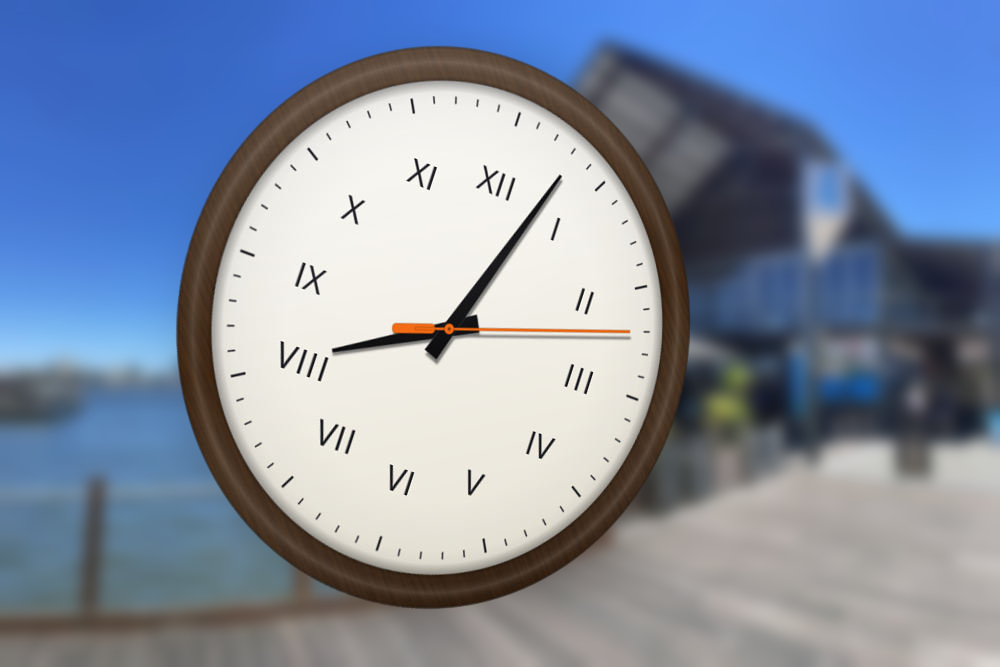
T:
8.03.12
